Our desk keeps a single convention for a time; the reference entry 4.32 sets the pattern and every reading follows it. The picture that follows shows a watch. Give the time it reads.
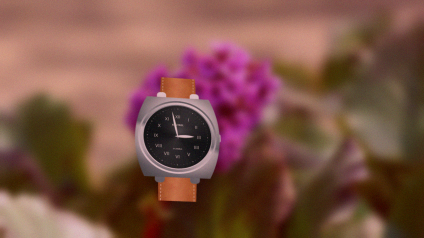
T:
2.58
